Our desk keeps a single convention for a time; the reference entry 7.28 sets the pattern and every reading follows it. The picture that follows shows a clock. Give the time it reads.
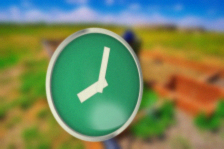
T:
8.02
